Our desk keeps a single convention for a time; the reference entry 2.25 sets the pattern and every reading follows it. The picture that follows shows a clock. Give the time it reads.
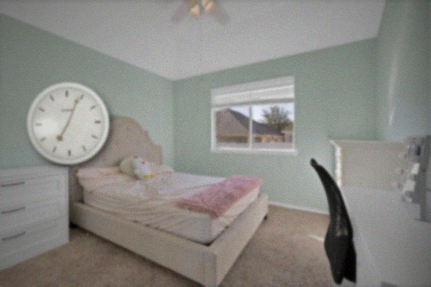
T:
7.04
